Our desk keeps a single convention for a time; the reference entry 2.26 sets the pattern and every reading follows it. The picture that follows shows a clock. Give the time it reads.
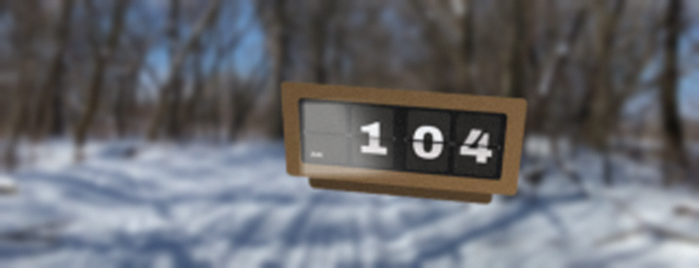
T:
1.04
